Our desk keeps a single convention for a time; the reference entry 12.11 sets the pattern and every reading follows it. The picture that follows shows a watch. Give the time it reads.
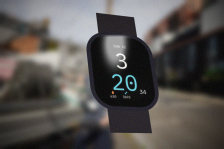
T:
3.20
